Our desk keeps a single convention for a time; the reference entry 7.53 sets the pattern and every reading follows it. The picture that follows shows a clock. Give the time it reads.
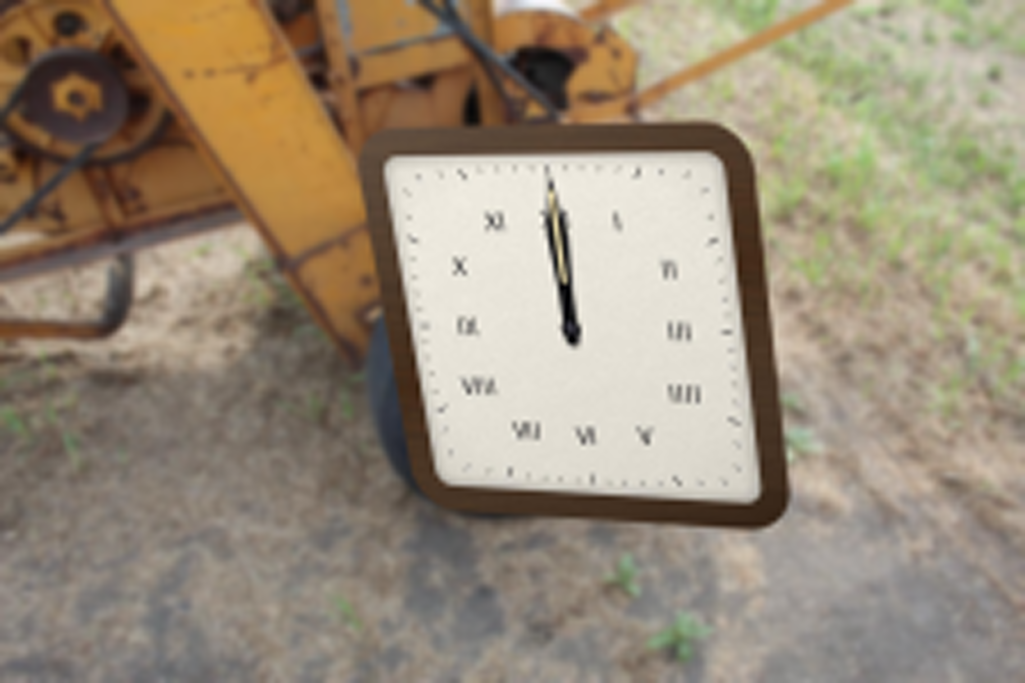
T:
12.00
